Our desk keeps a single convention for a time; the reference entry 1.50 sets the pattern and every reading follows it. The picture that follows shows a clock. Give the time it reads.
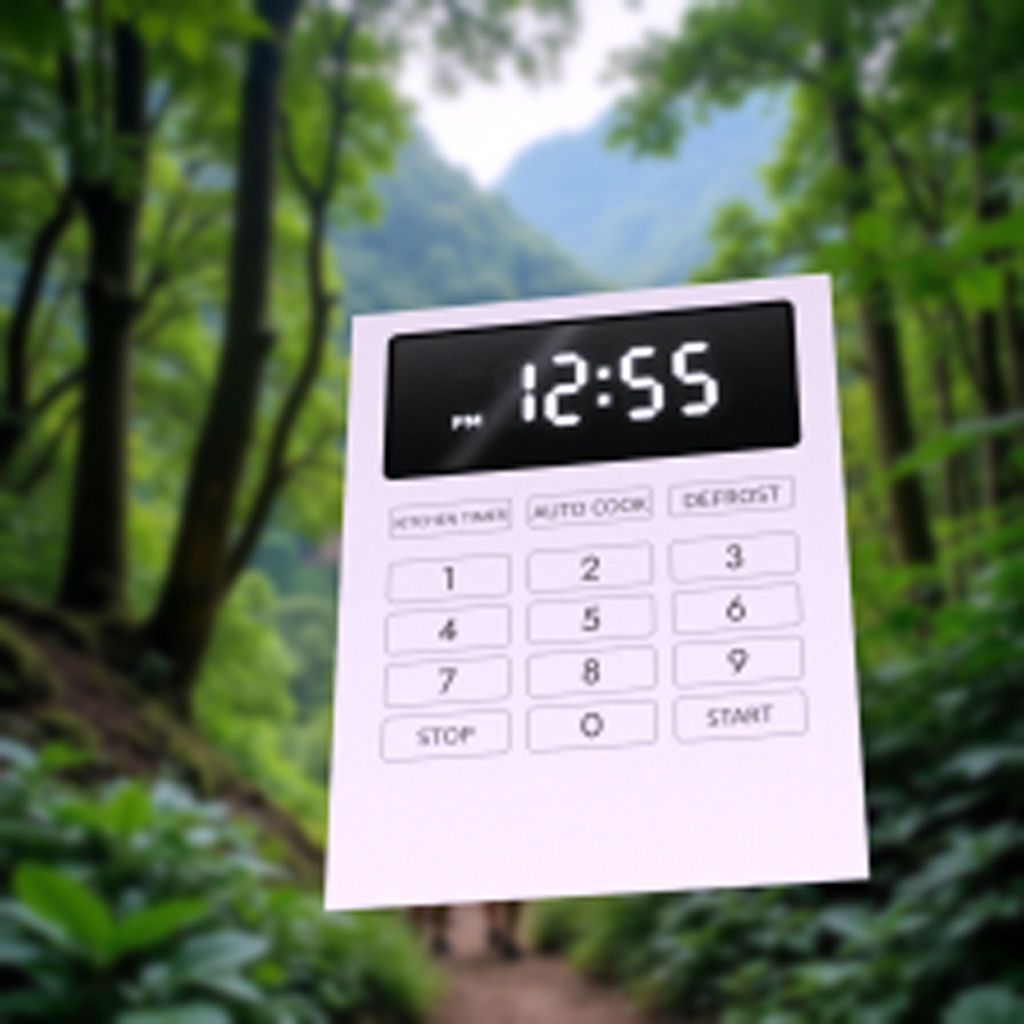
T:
12.55
